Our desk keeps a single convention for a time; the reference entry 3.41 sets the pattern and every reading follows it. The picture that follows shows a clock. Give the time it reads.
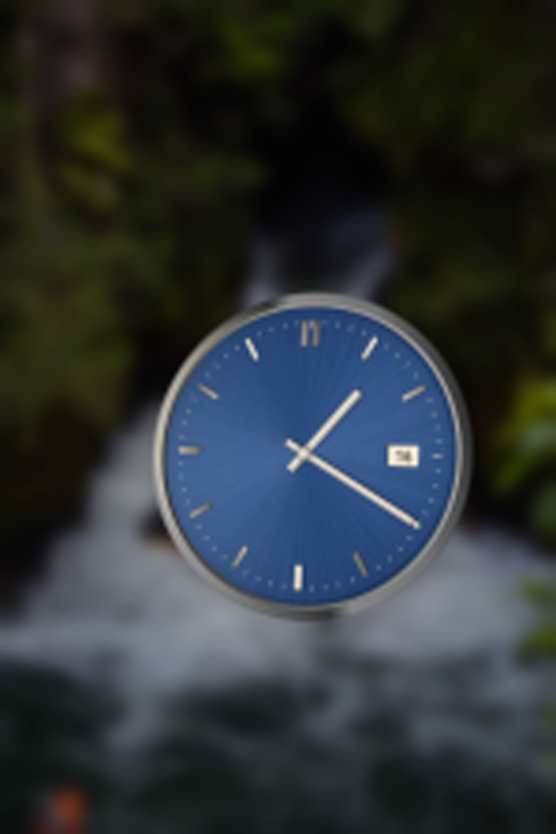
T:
1.20
